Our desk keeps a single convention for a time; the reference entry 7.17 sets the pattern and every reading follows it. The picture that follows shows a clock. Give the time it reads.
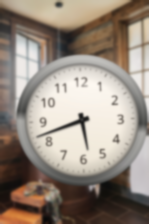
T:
5.42
